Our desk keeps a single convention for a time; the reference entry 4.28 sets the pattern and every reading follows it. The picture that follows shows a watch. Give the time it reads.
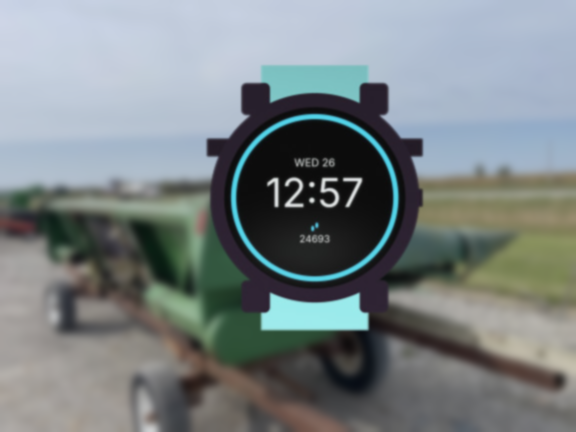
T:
12.57
